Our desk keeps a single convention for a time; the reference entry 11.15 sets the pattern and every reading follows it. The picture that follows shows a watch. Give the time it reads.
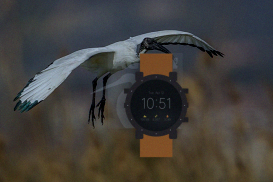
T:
10.51
